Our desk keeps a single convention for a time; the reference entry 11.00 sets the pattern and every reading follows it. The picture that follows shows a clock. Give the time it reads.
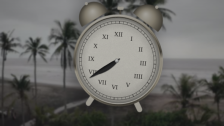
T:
7.39
